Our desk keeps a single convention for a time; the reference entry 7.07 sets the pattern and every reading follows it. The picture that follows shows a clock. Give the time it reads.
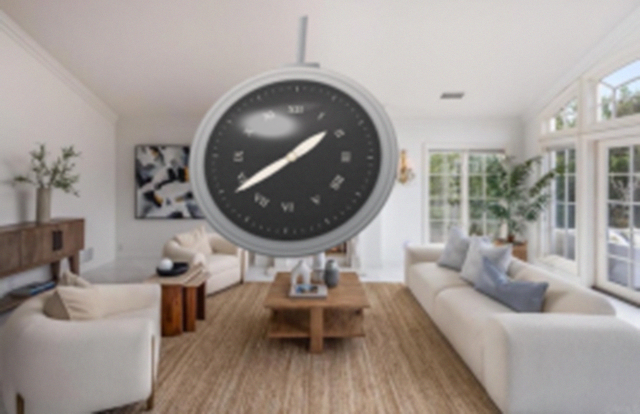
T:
1.39
